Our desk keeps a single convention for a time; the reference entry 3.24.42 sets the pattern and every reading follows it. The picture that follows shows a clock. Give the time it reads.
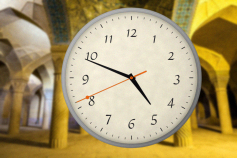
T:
4.48.41
